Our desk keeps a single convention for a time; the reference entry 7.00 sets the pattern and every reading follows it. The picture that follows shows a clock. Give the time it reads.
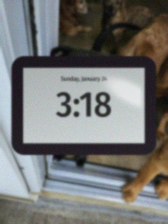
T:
3.18
